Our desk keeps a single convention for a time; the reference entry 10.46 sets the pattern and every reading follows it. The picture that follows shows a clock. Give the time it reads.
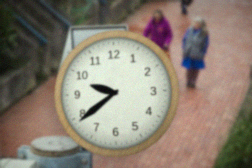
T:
9.39
